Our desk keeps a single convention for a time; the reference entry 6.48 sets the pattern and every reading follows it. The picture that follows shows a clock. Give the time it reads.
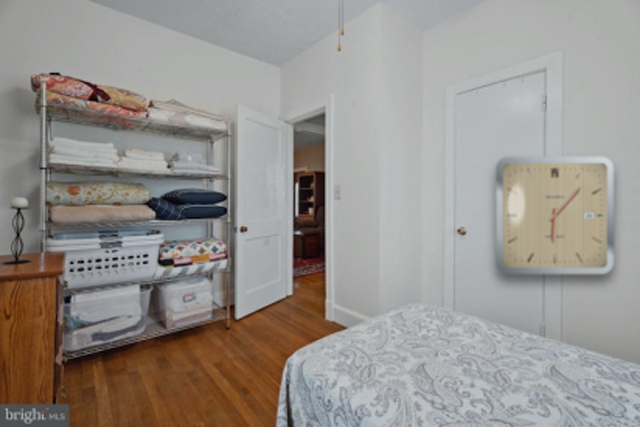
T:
6.07
